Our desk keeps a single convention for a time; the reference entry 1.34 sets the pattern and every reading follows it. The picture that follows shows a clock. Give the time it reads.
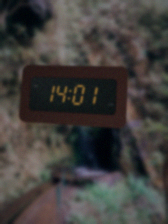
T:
14.01
